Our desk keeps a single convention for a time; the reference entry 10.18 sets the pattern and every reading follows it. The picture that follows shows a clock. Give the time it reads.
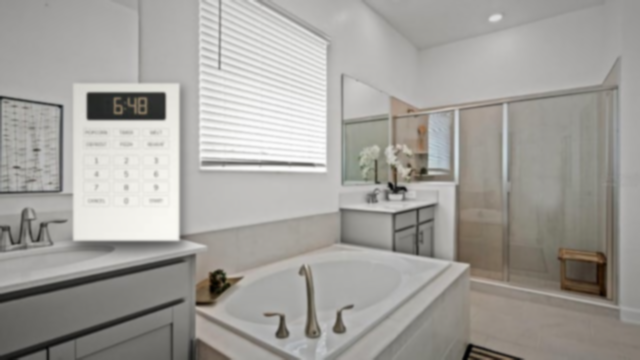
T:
6.48
